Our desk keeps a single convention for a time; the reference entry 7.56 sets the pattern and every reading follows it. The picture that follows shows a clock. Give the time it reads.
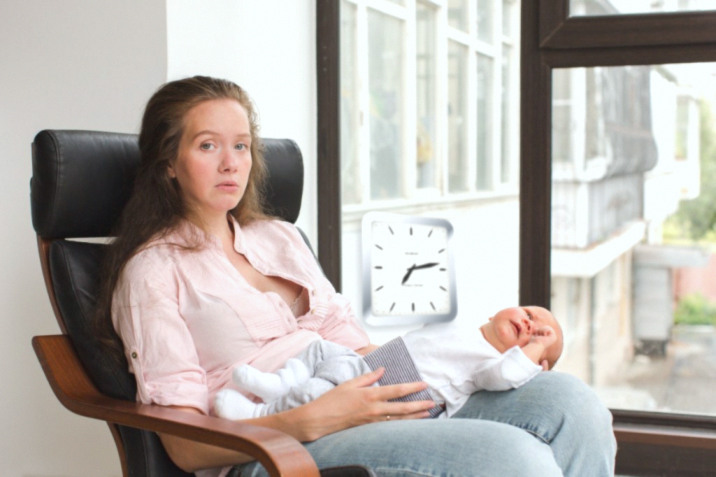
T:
7.13
